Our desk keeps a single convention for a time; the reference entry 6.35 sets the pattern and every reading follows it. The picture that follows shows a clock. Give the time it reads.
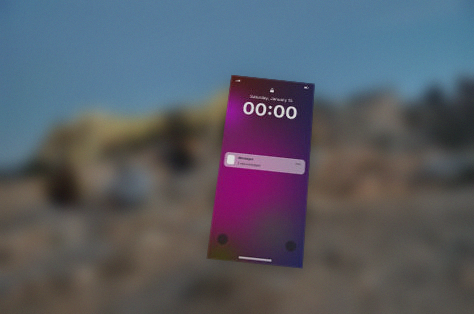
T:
0.00
